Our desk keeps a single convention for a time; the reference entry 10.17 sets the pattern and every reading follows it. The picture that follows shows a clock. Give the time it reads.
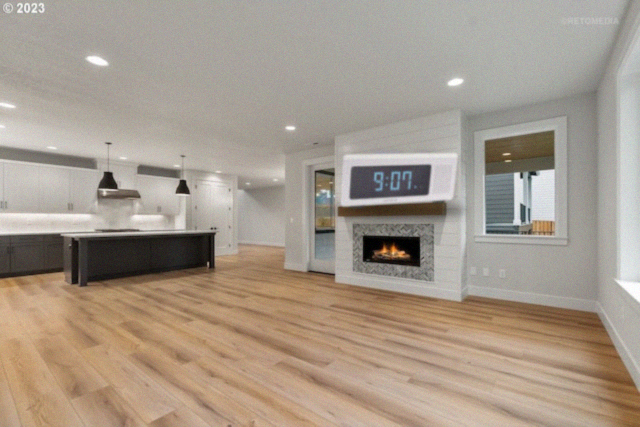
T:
9.07
